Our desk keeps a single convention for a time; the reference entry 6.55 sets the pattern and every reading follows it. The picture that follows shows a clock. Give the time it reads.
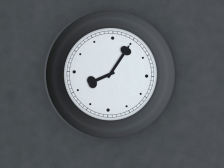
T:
8.05
